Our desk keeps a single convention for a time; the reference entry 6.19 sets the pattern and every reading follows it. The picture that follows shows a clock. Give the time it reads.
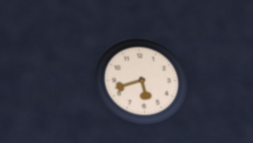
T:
5.42
